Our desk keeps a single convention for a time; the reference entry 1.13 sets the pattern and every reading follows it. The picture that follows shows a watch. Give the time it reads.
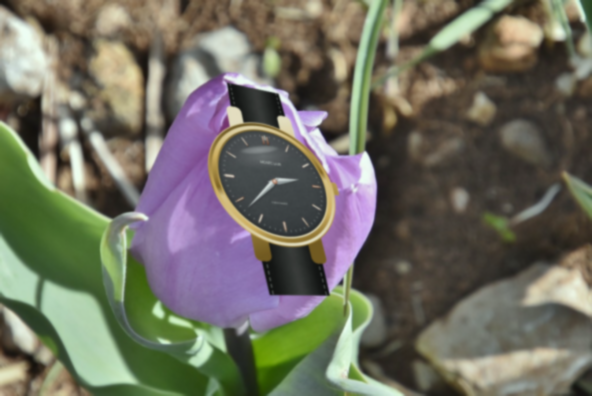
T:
2.38
